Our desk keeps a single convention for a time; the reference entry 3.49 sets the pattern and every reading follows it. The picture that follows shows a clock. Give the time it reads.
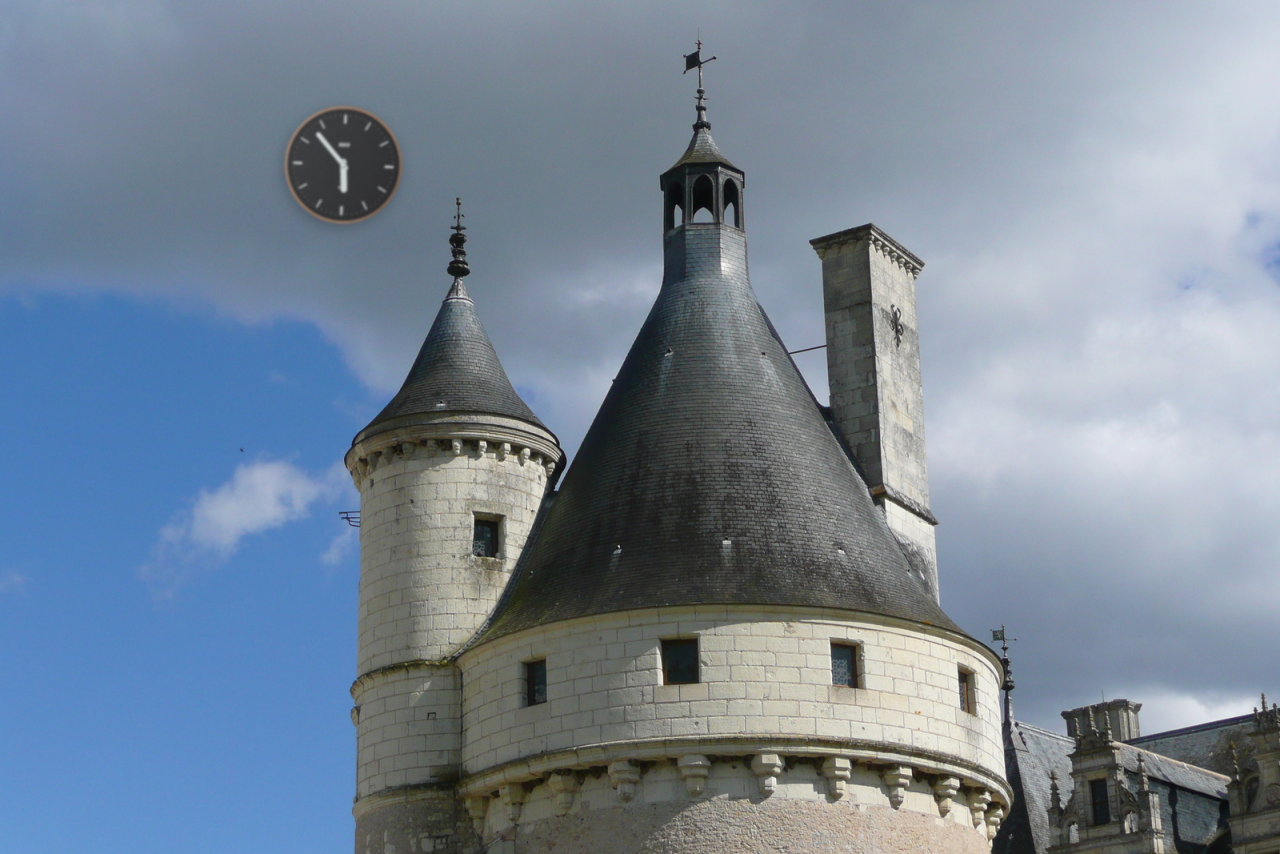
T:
5.53
